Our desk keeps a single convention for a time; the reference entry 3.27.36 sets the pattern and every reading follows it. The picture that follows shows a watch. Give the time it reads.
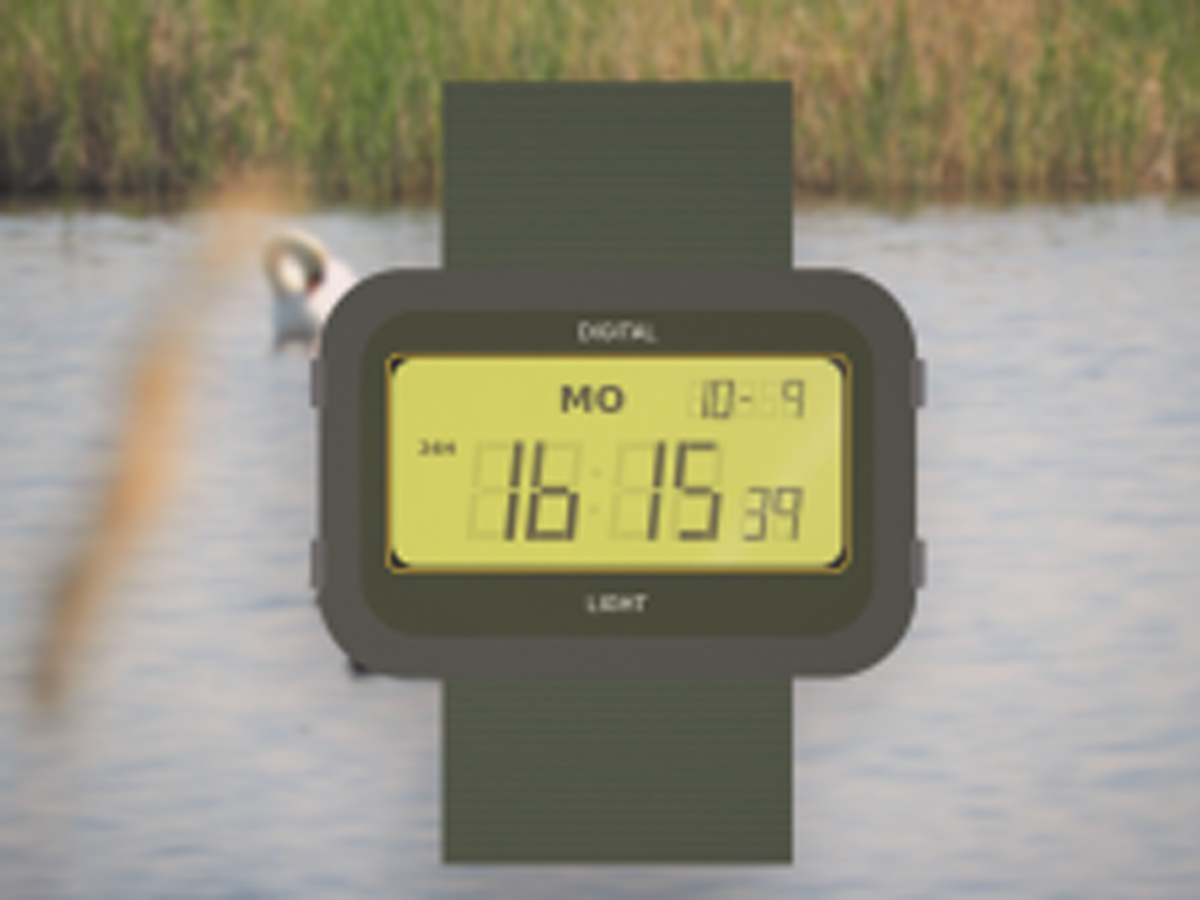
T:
16.15.39
